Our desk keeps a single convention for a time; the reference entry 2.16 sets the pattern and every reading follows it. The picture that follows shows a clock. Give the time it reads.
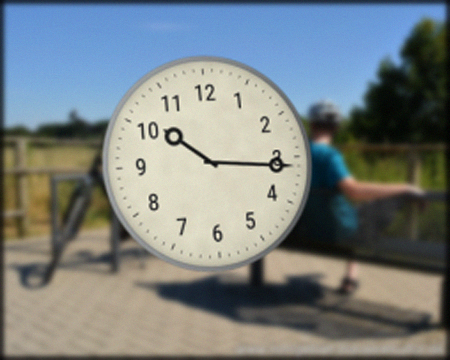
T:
10.16
